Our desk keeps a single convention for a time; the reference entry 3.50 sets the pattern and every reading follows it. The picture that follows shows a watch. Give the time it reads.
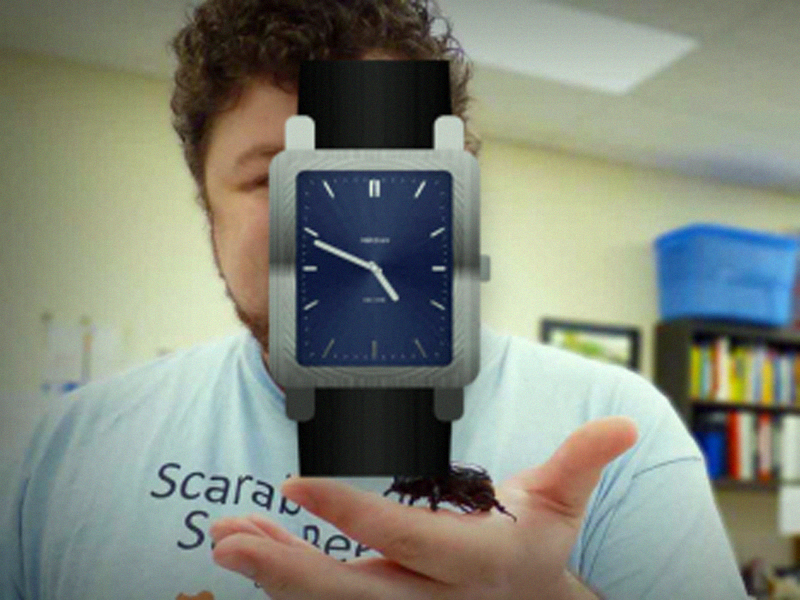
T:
4.49
